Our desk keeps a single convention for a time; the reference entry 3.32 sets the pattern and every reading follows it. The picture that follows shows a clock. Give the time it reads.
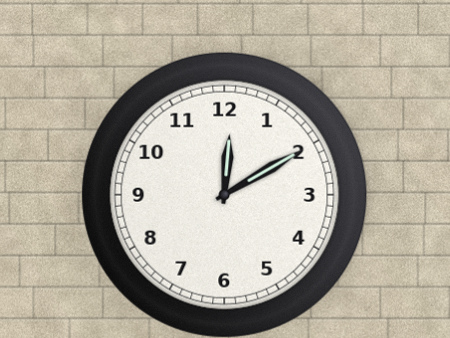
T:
12.10
